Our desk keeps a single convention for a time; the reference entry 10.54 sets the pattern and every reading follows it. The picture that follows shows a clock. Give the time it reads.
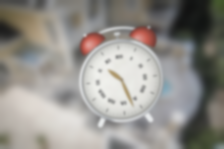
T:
10.27
